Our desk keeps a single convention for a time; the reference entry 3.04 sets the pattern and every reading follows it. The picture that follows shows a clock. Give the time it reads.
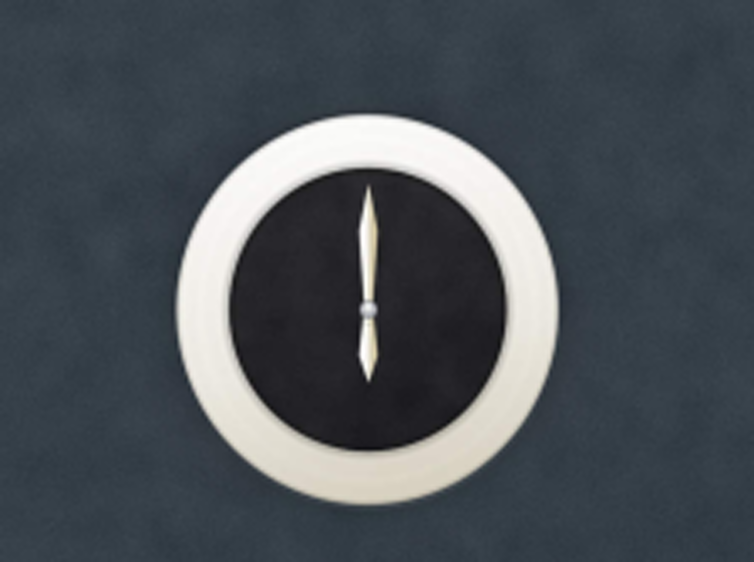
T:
6.00
